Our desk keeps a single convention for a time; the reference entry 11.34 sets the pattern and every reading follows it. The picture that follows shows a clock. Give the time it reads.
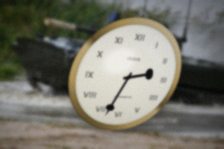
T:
2.33
